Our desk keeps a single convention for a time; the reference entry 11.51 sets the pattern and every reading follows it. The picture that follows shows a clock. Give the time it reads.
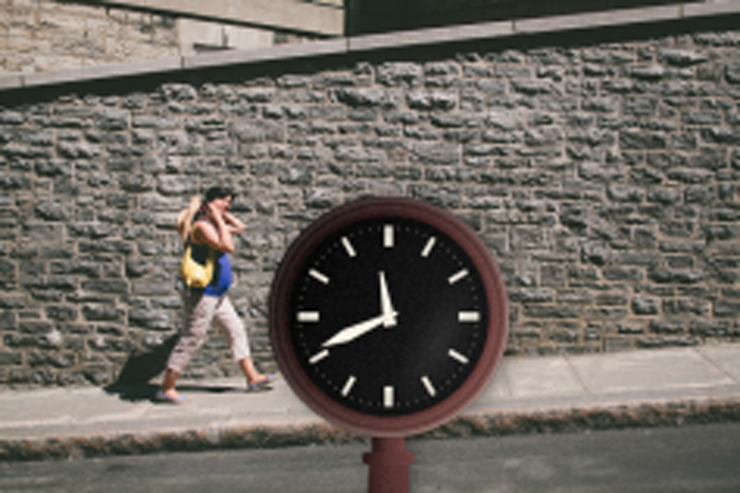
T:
11.41
